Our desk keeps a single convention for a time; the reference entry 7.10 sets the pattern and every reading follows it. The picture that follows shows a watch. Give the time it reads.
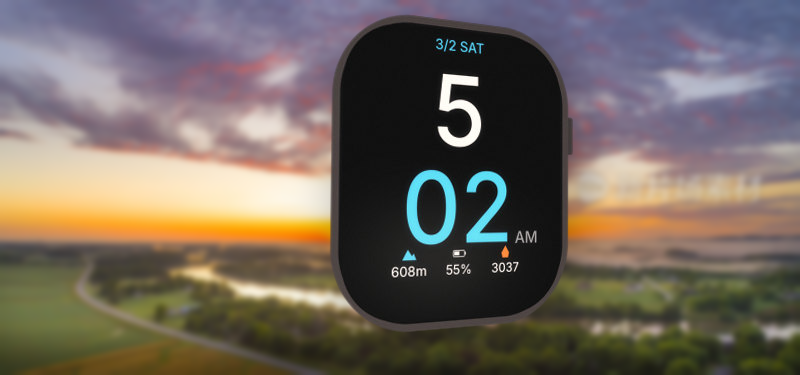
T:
5.02
